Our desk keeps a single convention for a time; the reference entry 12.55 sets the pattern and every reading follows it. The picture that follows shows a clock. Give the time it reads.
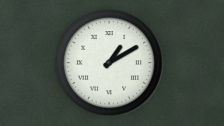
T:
1.10
